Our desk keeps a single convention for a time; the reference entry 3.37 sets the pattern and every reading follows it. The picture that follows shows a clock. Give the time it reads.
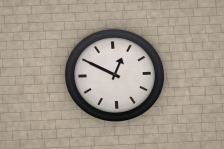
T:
12.50
